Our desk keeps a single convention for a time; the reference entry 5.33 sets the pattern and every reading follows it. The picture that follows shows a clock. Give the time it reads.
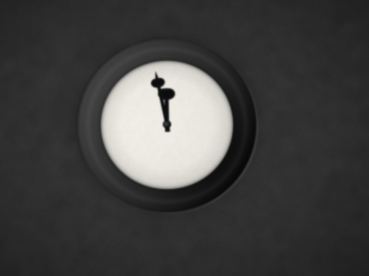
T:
11.58
